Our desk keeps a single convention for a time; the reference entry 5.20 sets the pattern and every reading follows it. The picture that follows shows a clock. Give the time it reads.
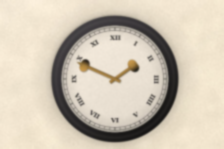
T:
1.49
